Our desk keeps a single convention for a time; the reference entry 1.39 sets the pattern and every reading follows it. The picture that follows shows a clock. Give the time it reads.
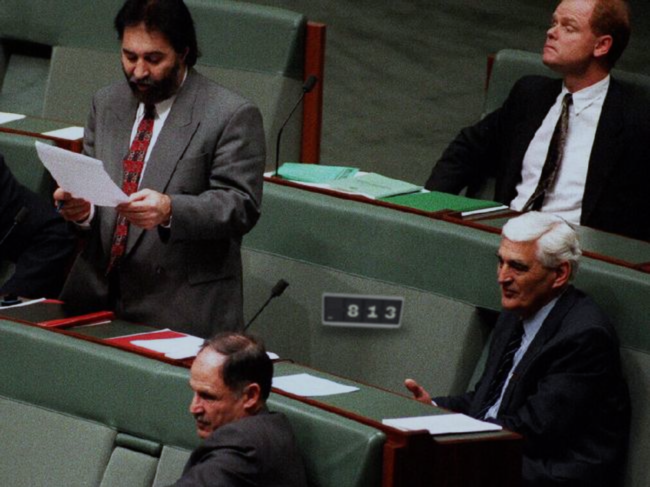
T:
8.13
